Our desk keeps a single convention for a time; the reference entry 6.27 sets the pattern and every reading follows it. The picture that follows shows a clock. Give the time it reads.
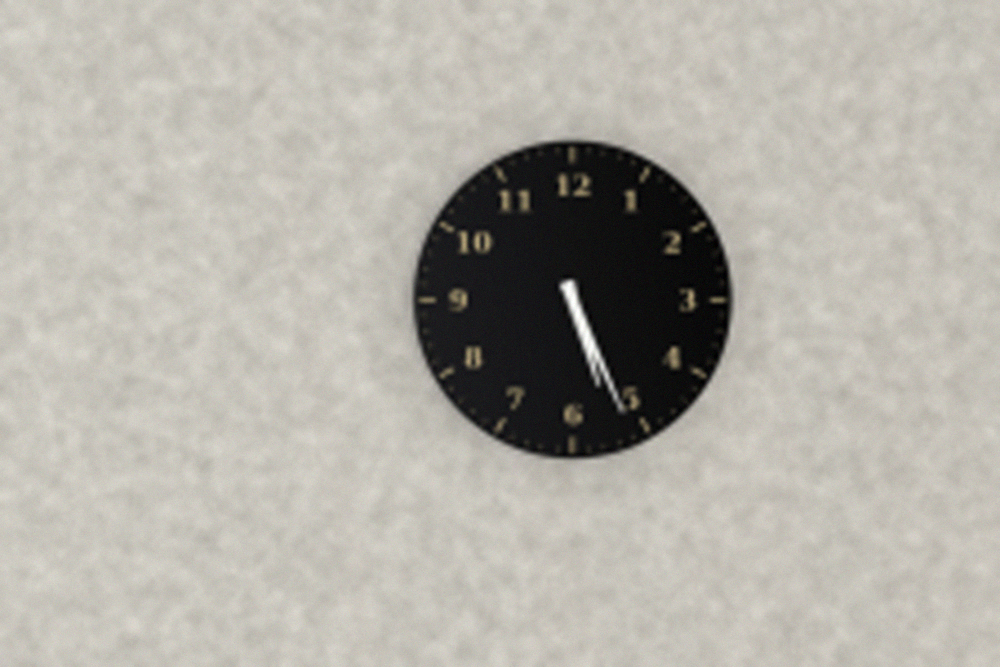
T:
5.26
